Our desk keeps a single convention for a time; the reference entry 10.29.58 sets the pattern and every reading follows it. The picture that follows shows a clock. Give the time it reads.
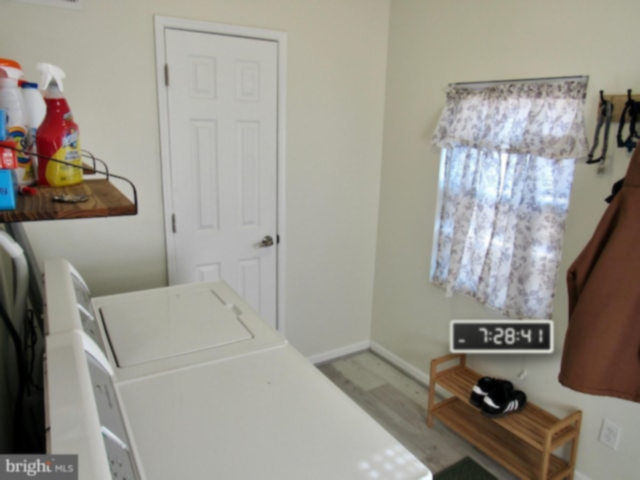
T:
7.28.41
